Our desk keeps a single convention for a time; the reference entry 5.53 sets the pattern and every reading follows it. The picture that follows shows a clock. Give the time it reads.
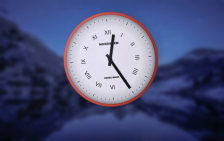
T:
12.25
